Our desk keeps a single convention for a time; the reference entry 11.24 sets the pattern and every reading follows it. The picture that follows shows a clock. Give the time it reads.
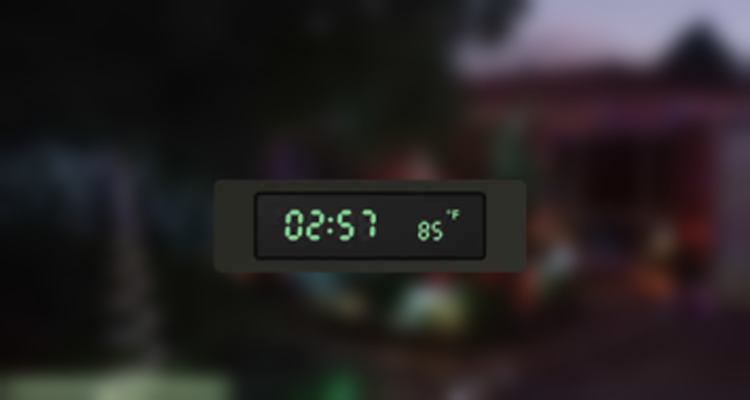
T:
2.57
